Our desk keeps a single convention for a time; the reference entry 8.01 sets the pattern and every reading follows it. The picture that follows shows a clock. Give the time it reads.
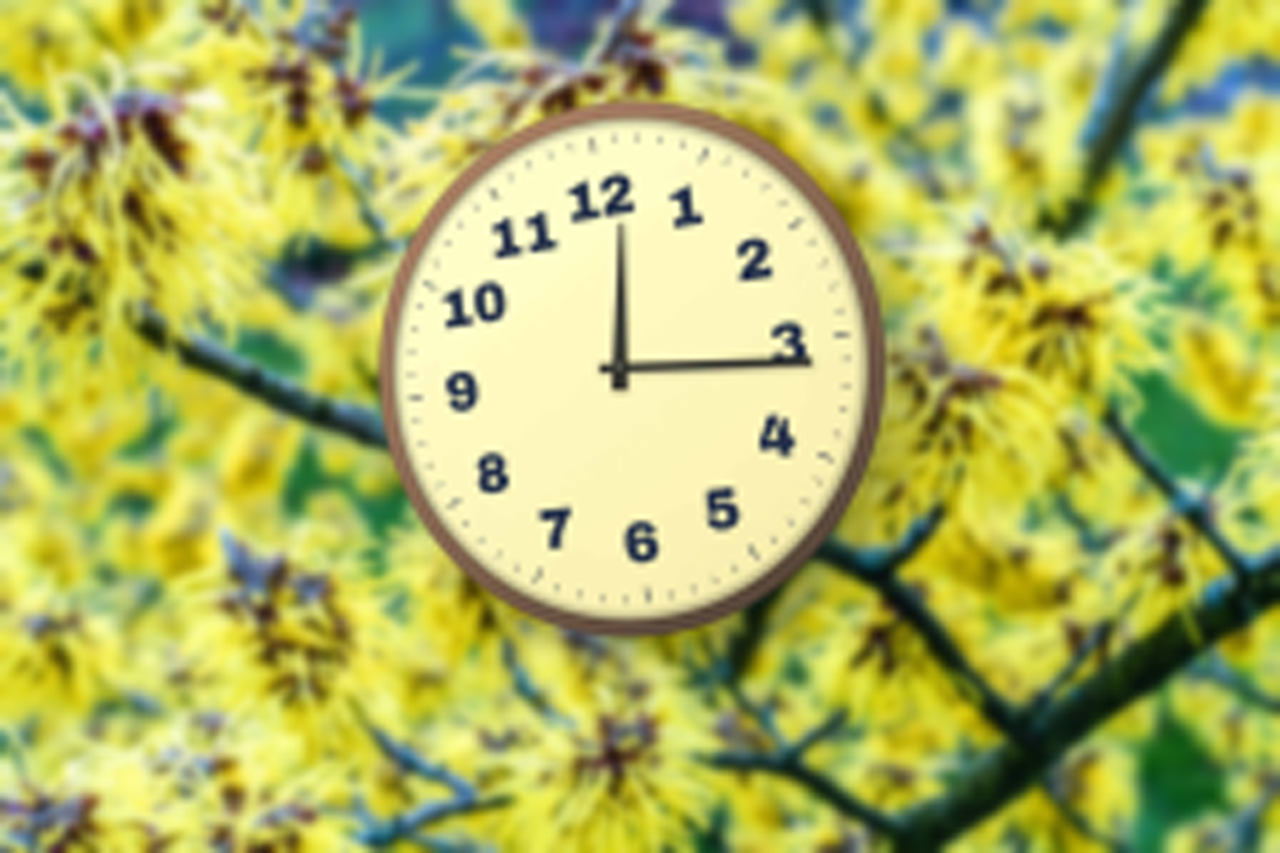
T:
12.16
